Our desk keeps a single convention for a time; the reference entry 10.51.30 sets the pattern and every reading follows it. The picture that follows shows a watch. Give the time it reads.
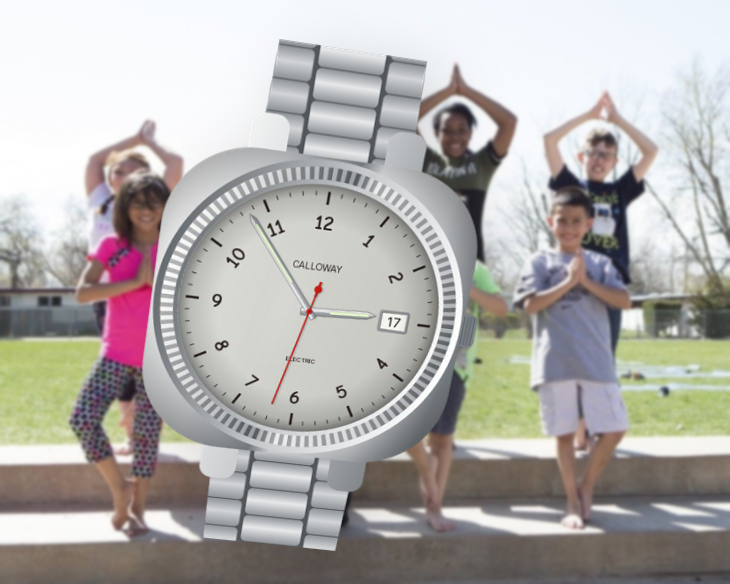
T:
2.53.32
